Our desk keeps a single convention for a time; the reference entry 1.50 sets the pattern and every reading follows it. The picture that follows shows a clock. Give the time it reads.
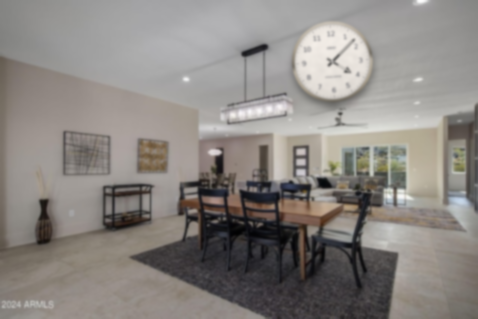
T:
4.08
